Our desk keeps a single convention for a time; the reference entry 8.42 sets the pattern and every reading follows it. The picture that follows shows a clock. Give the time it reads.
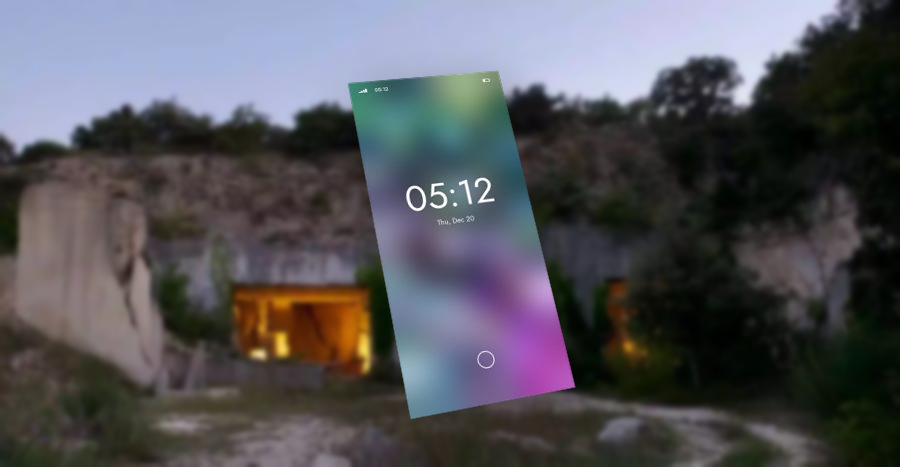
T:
5.12
